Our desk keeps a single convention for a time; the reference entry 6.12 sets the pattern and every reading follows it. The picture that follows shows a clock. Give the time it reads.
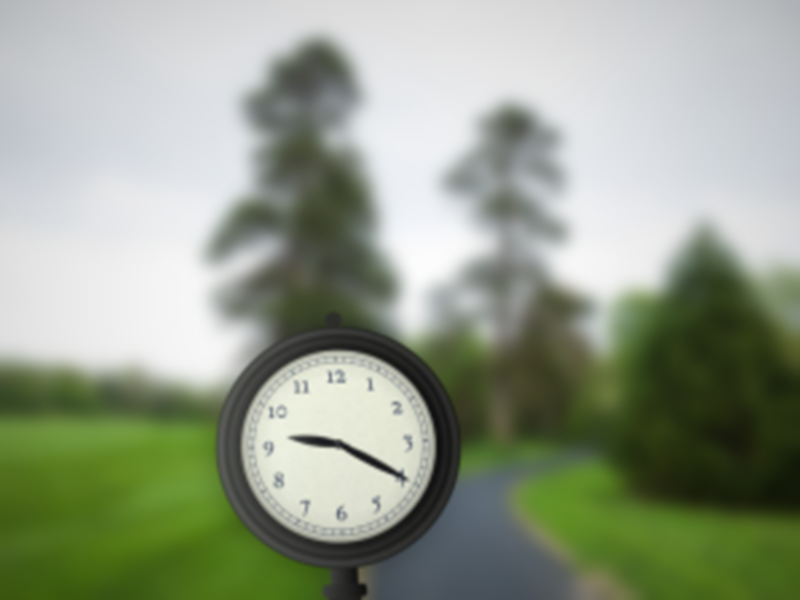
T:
9.20
